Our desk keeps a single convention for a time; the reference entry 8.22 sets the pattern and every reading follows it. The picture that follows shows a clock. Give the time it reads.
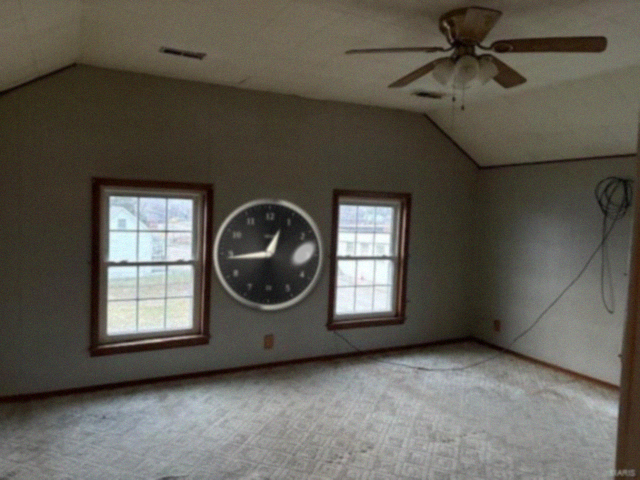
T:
12.44
